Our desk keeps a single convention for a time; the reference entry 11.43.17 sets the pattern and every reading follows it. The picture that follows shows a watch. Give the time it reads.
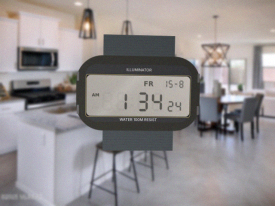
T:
1.34.24
